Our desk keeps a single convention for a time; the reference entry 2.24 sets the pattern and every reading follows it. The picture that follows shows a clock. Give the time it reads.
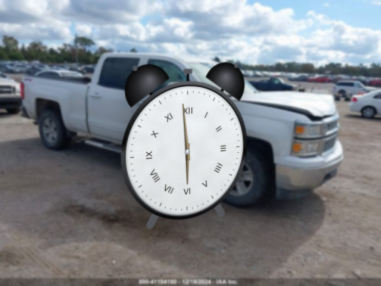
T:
5.59
